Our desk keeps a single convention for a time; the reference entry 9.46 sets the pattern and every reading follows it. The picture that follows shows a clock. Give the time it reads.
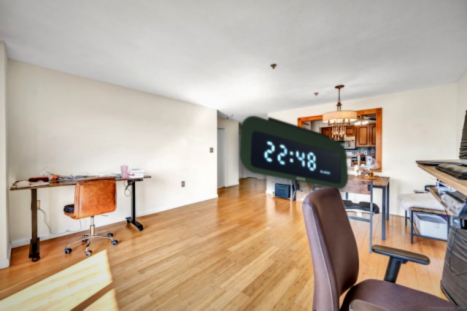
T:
22.48
